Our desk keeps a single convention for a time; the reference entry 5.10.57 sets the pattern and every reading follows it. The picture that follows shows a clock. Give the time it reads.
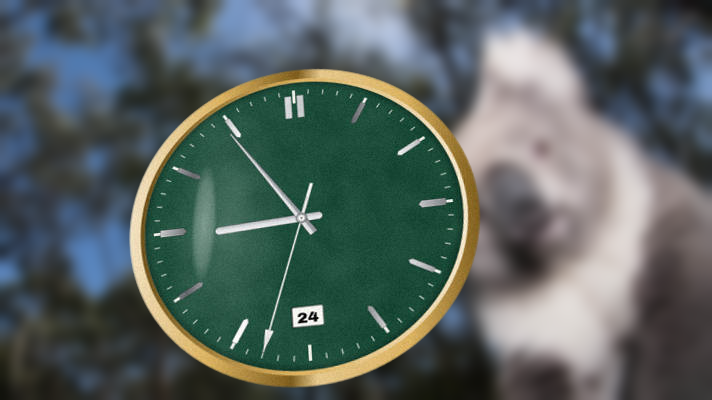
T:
8.54.33
